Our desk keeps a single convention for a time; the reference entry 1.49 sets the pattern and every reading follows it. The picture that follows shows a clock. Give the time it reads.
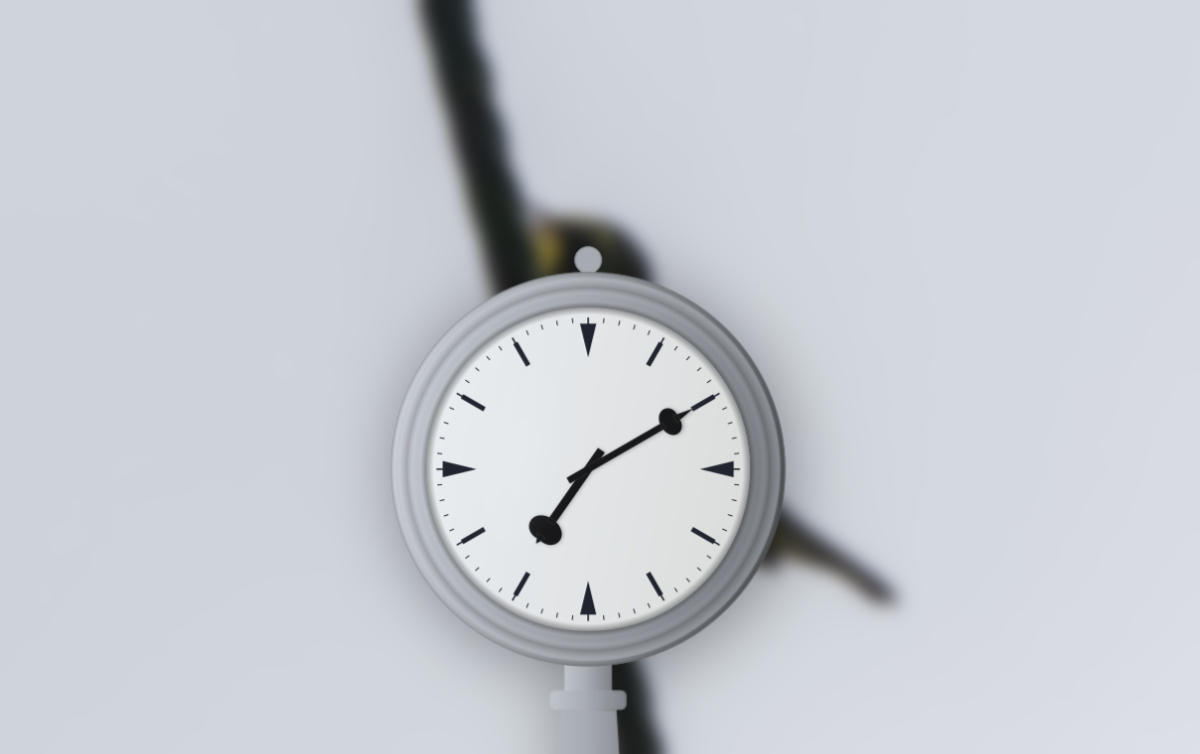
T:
7.10
